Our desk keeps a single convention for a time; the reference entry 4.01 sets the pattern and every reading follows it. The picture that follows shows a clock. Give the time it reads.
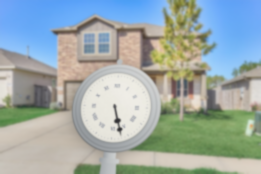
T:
5.27
